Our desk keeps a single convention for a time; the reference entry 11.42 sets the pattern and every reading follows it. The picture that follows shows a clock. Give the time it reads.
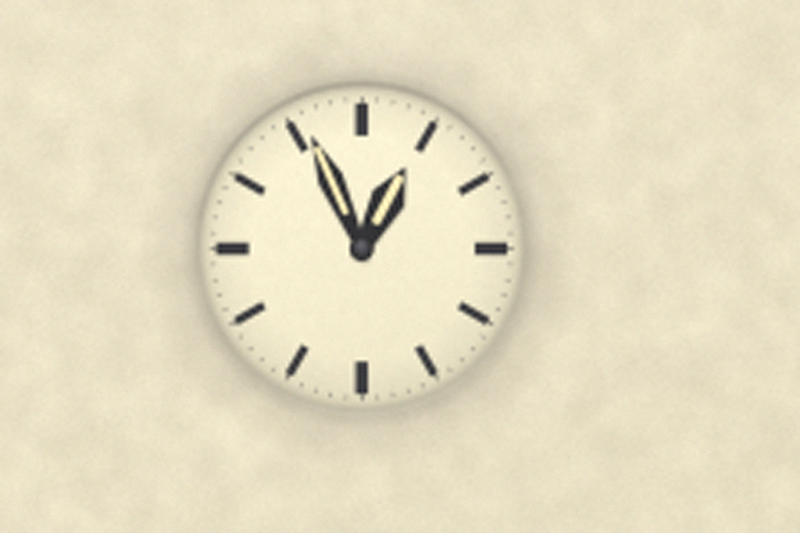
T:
12.56
